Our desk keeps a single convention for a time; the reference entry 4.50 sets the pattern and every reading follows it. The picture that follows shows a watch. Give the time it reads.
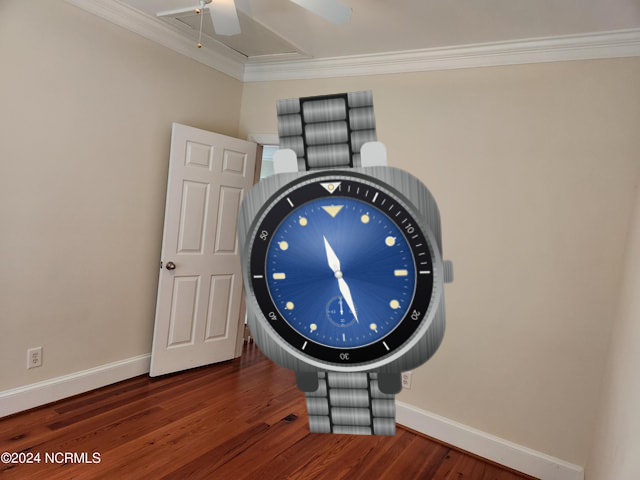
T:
11.27
